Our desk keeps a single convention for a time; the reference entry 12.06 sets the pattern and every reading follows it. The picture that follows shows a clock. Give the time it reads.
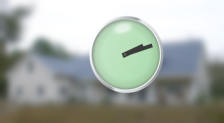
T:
2.12
